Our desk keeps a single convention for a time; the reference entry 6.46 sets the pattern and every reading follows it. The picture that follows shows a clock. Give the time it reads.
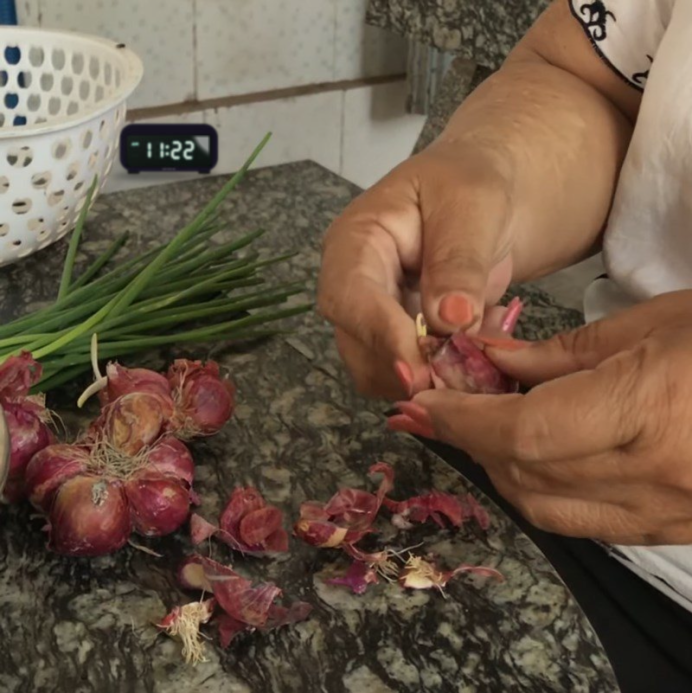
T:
11.22
